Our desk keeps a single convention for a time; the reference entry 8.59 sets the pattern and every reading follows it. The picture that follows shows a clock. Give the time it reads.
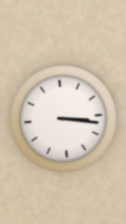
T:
3.17
